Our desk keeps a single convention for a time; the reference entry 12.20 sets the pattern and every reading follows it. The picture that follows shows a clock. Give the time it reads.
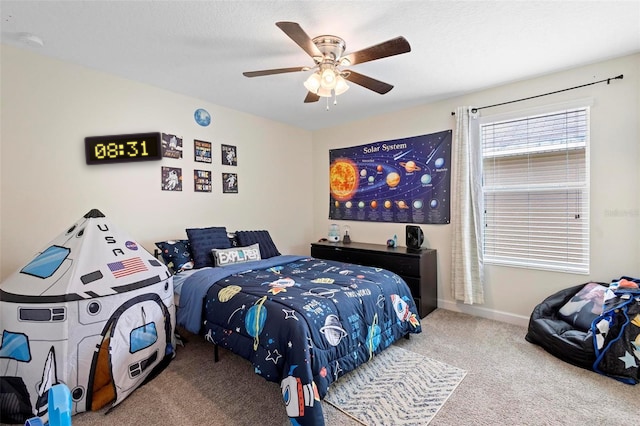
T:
8.31
